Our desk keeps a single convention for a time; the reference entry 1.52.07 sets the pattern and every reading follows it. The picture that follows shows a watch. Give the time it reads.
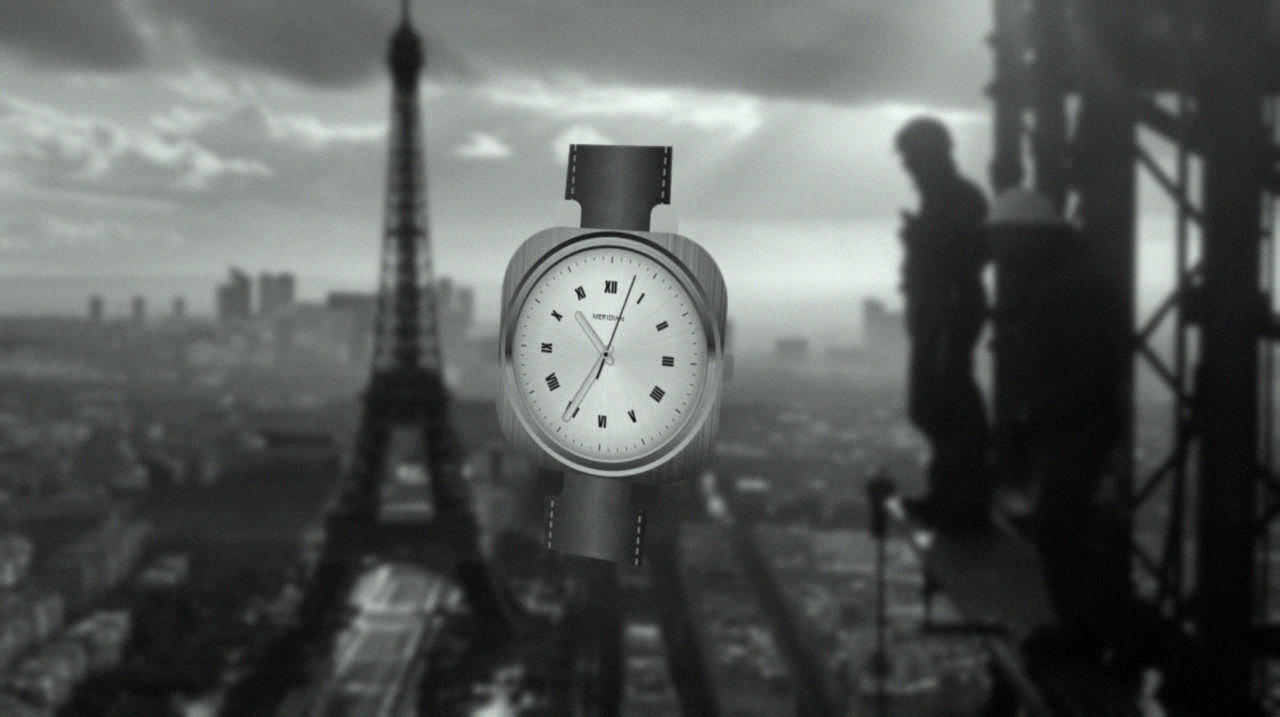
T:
10.35.03
